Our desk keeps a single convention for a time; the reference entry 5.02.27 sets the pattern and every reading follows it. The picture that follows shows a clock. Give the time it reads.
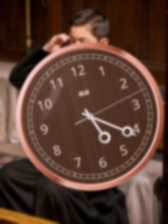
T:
5.21.13
